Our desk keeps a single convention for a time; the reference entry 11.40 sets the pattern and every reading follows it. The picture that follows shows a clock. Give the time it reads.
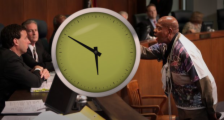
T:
5.50
